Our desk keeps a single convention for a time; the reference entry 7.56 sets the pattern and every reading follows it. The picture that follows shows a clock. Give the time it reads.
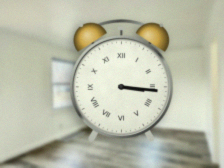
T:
3.16
